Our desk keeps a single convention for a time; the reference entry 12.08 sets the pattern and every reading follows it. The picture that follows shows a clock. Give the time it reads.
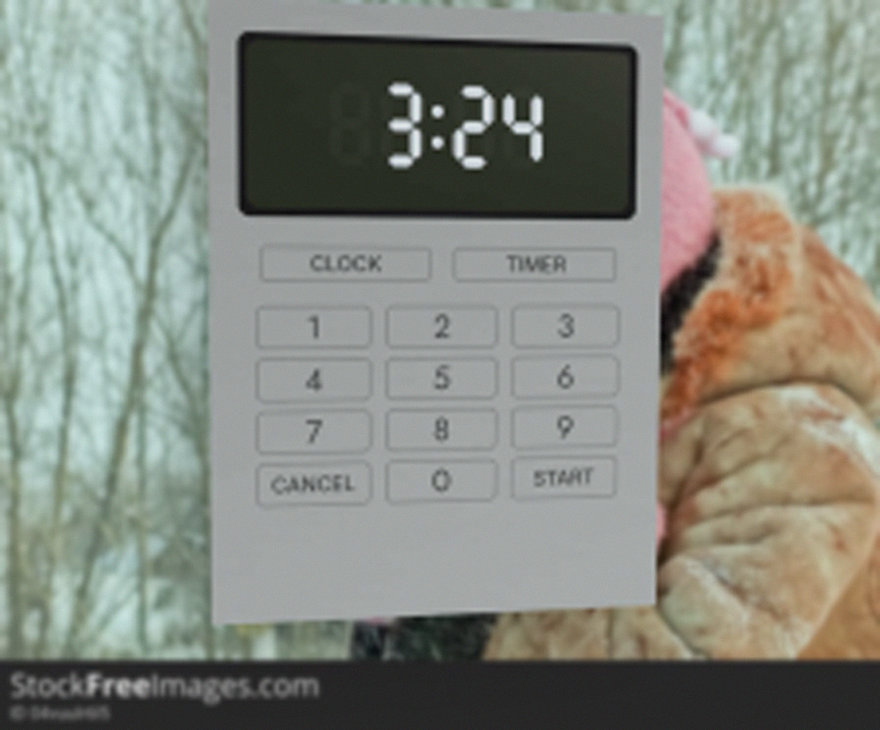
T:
3.24
